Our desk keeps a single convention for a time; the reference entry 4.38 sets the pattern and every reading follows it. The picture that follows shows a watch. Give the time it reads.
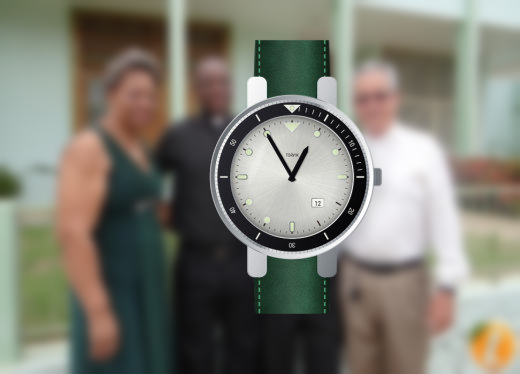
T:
12.55
